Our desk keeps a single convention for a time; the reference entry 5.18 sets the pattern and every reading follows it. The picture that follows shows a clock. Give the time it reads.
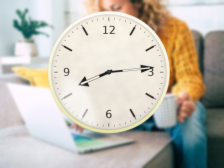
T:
8.14
